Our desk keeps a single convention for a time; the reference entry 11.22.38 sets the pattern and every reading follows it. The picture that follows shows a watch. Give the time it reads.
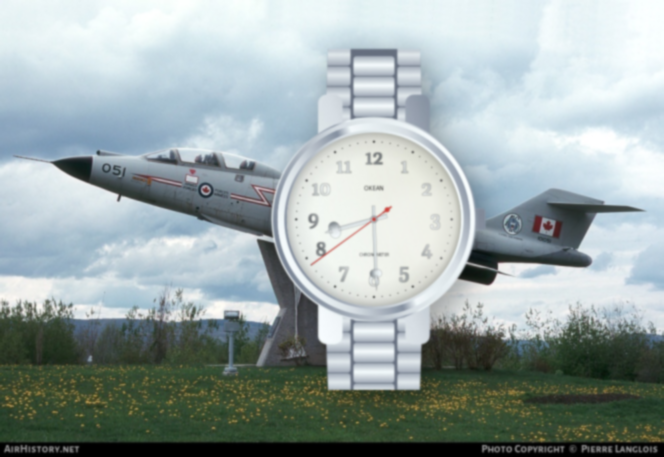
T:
8.29.39
